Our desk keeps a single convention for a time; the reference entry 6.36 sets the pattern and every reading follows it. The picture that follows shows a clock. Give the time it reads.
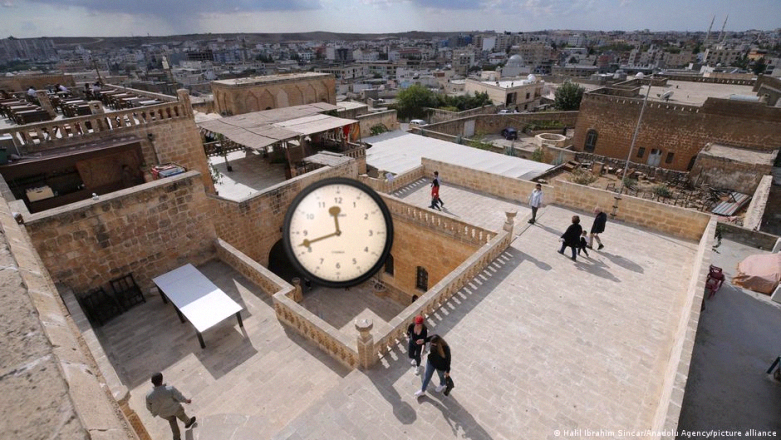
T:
11.42
